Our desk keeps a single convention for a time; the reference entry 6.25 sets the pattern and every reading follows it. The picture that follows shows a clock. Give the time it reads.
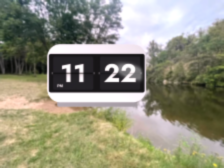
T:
11.22
